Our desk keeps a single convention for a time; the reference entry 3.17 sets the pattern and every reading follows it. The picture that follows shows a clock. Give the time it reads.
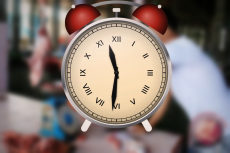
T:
11.31
